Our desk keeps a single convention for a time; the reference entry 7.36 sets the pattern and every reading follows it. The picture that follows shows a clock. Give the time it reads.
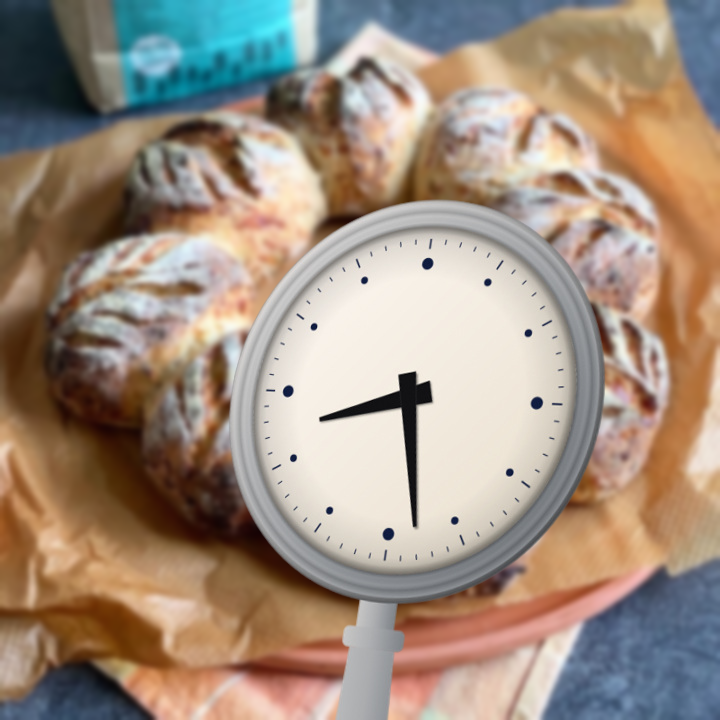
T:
8.28
